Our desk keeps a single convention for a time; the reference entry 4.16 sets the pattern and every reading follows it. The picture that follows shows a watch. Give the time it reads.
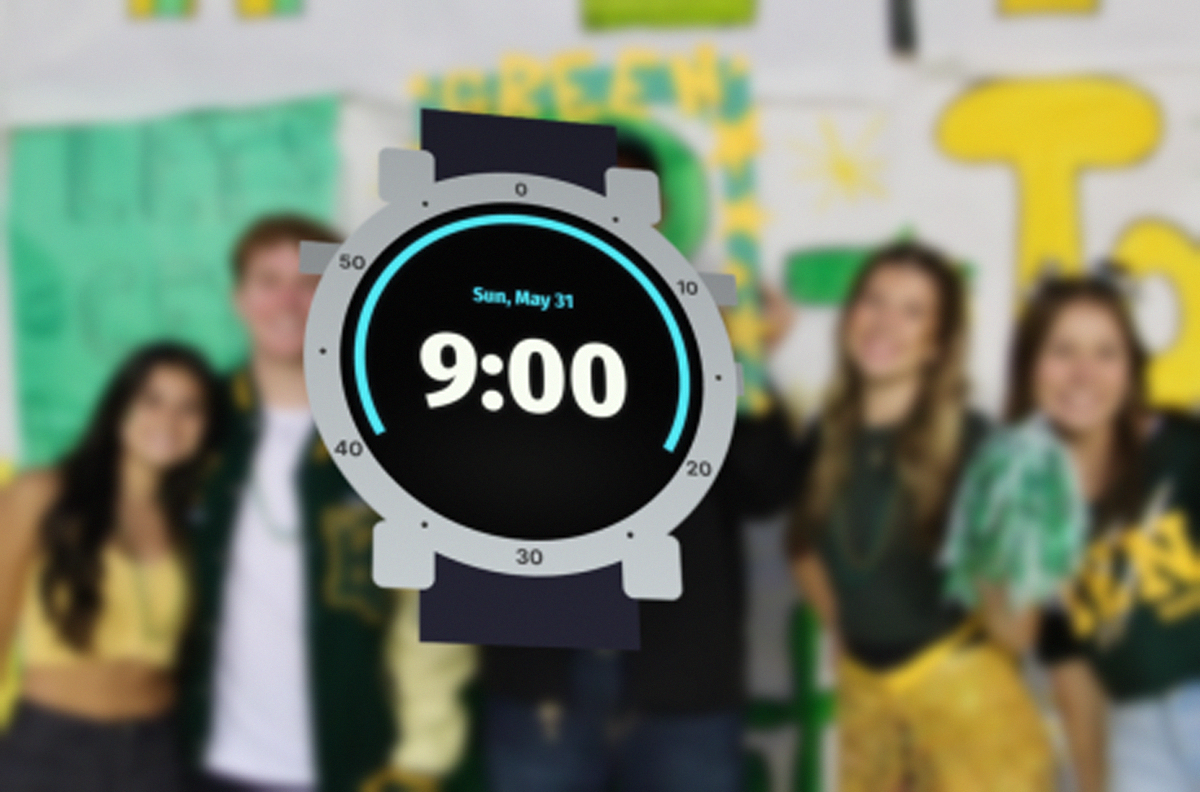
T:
9.00
